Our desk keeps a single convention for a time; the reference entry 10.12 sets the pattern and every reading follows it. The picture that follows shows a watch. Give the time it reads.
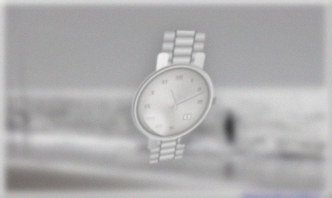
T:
11.11
